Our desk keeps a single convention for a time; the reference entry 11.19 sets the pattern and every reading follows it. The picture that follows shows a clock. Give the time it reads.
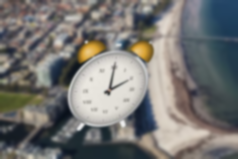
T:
2.00
